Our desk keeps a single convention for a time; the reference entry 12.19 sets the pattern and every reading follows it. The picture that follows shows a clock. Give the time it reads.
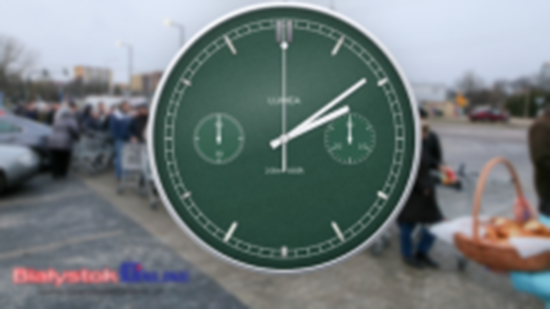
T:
2.09
